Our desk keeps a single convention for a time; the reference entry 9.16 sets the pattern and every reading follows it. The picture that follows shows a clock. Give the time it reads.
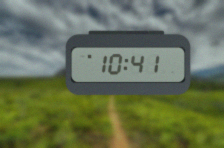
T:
10.41
